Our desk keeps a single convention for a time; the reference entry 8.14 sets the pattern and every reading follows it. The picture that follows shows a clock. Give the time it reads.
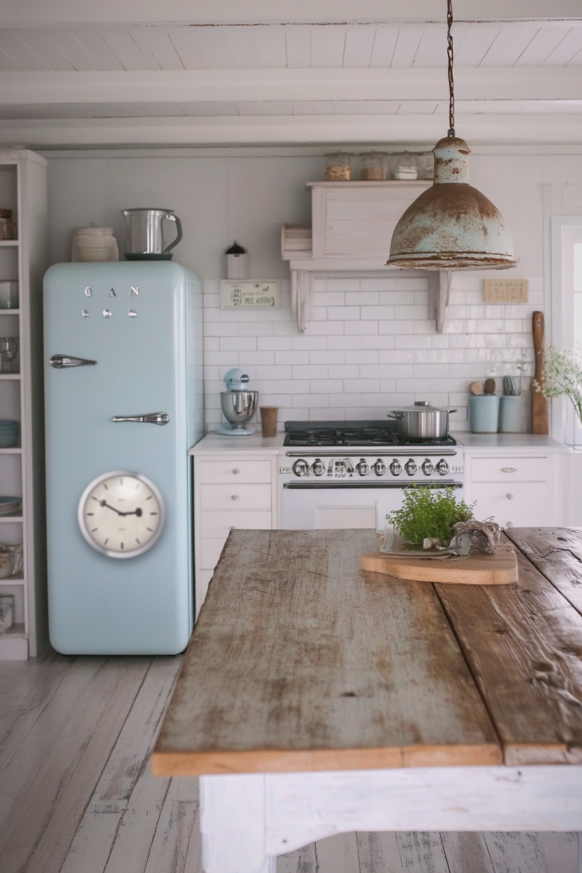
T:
2.50
